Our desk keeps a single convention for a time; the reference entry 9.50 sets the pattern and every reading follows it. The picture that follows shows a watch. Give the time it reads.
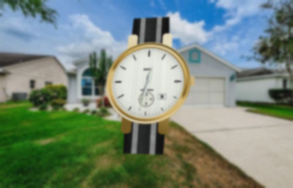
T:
12.32
